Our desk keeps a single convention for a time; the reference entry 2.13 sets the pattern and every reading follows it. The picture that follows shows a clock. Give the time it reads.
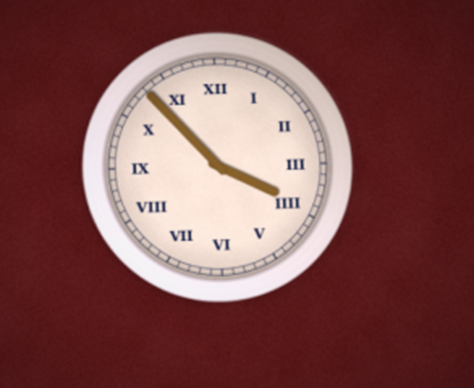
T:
3.53
